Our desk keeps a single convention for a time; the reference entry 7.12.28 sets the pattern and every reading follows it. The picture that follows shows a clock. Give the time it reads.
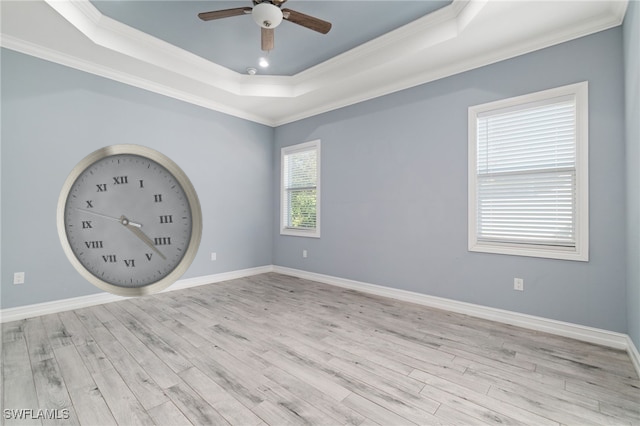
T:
4.22.48
